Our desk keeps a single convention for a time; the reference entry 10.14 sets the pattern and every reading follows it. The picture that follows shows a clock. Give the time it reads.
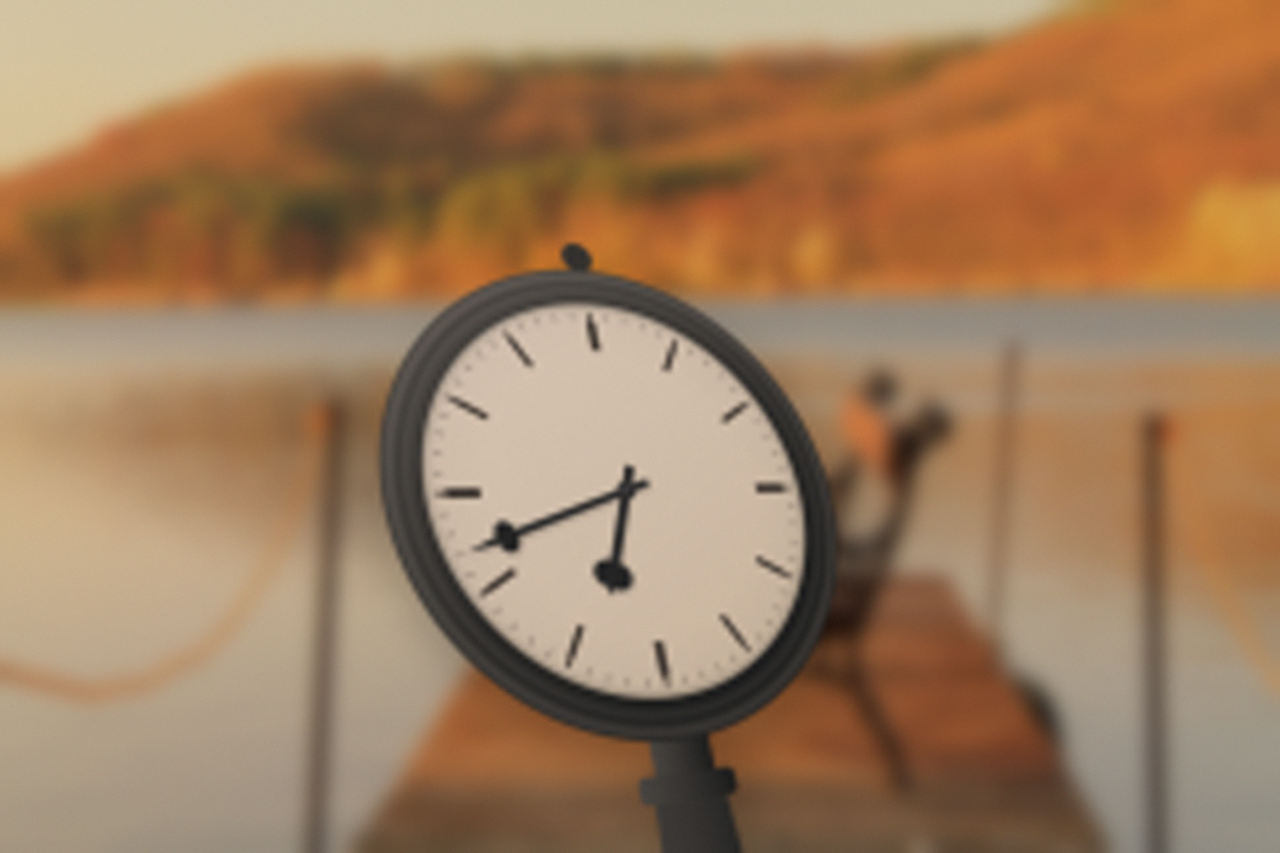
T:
6.42
